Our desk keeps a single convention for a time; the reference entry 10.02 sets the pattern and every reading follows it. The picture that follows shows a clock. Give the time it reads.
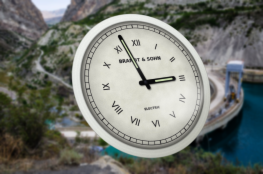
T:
2.57
